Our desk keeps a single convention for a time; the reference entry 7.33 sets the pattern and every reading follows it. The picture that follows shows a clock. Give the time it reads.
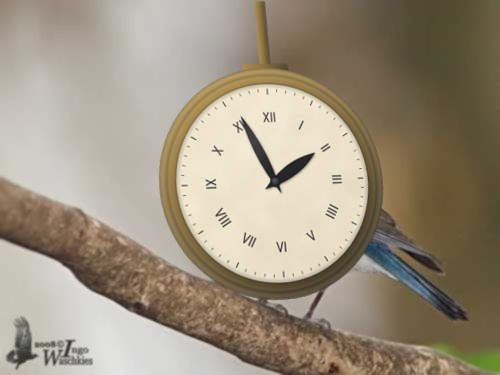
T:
1.56
